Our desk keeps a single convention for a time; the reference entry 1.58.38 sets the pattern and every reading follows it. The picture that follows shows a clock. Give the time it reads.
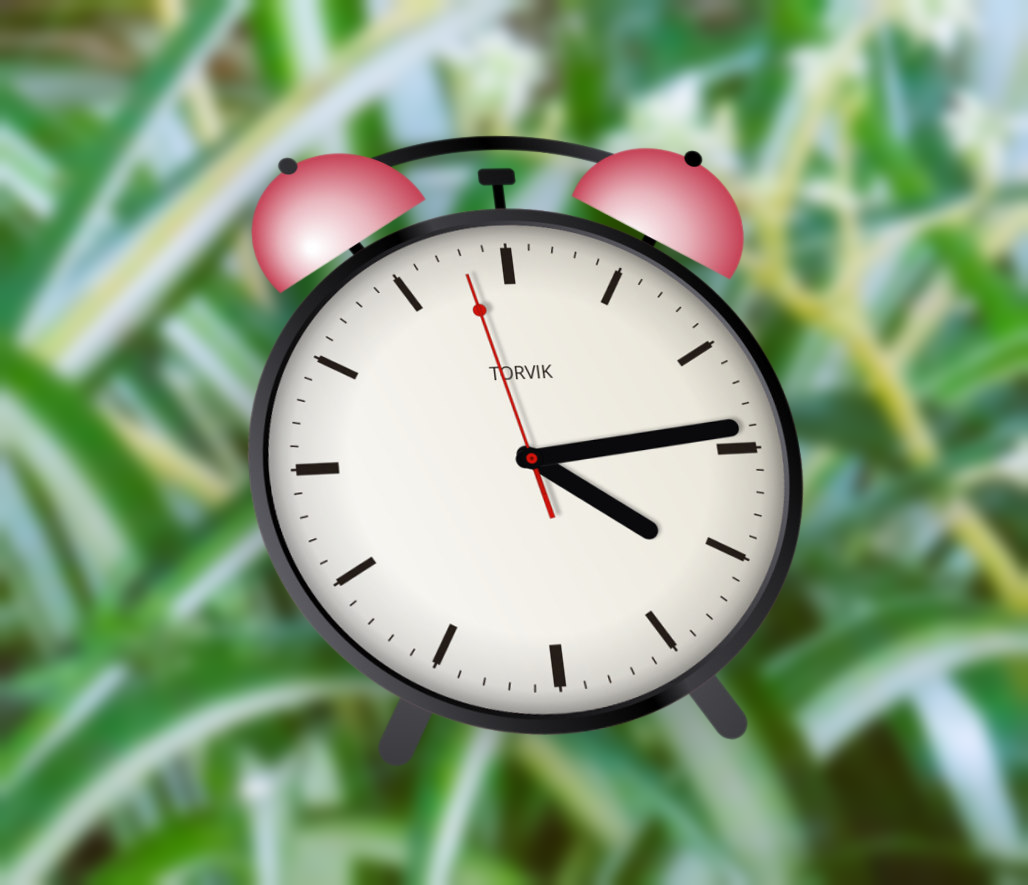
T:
4.13.58
